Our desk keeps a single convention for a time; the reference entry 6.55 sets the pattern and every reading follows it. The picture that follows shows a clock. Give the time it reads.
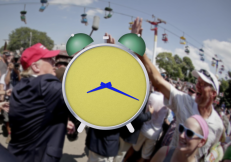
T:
8.19
